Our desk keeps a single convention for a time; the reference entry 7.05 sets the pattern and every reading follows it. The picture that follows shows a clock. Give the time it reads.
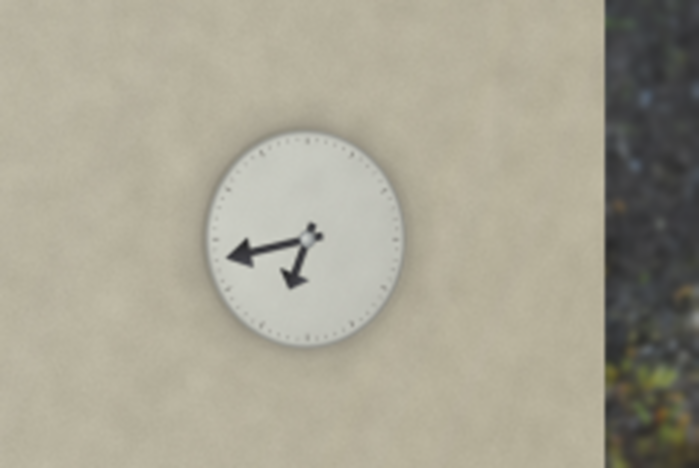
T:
6.43
